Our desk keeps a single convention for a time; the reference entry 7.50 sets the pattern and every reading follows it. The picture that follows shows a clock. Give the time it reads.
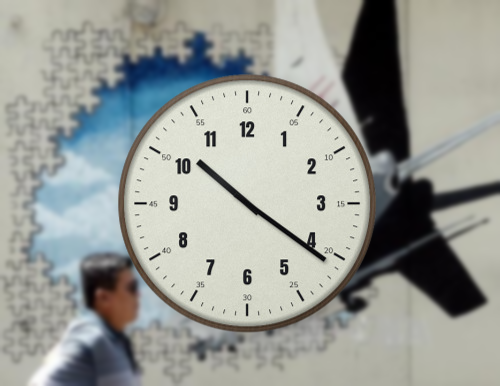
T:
10.21
